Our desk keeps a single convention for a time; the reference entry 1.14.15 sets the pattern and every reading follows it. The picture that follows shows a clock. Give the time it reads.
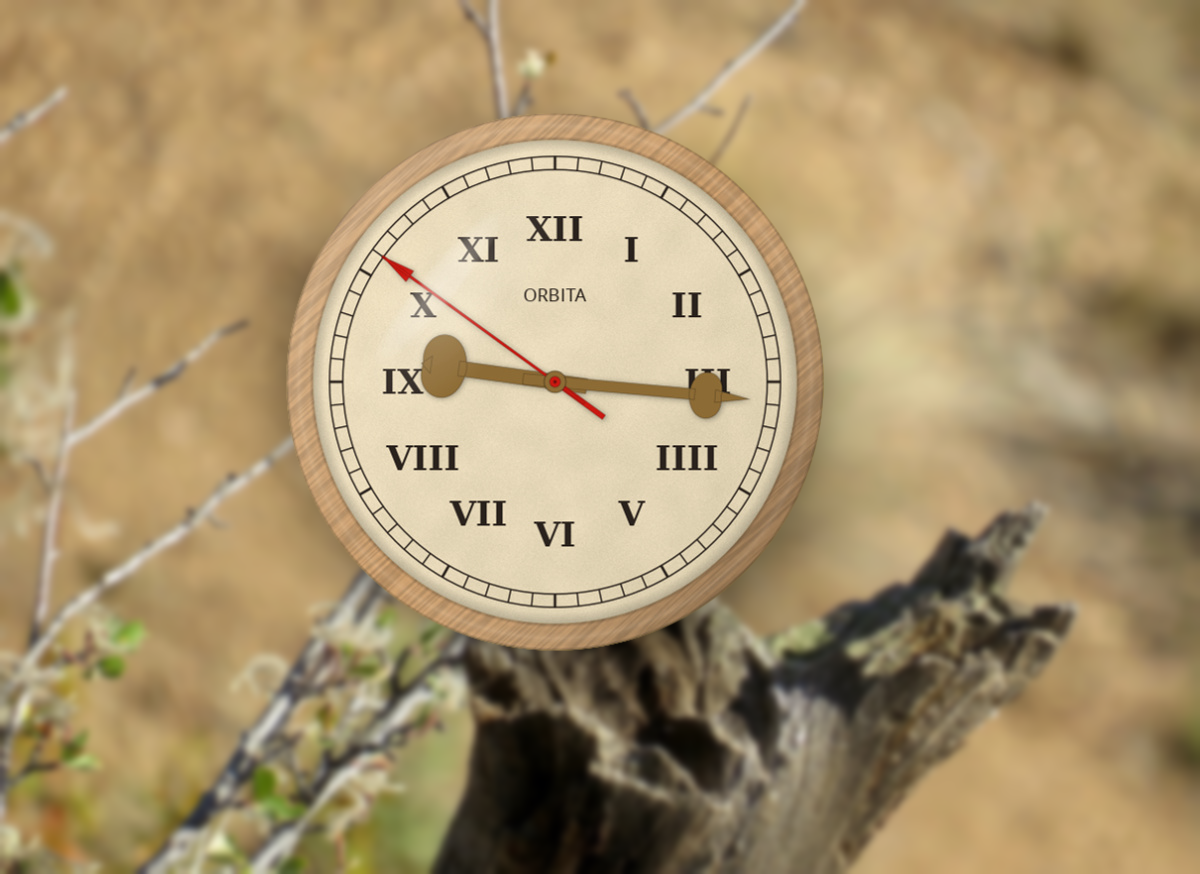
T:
9.15.51
